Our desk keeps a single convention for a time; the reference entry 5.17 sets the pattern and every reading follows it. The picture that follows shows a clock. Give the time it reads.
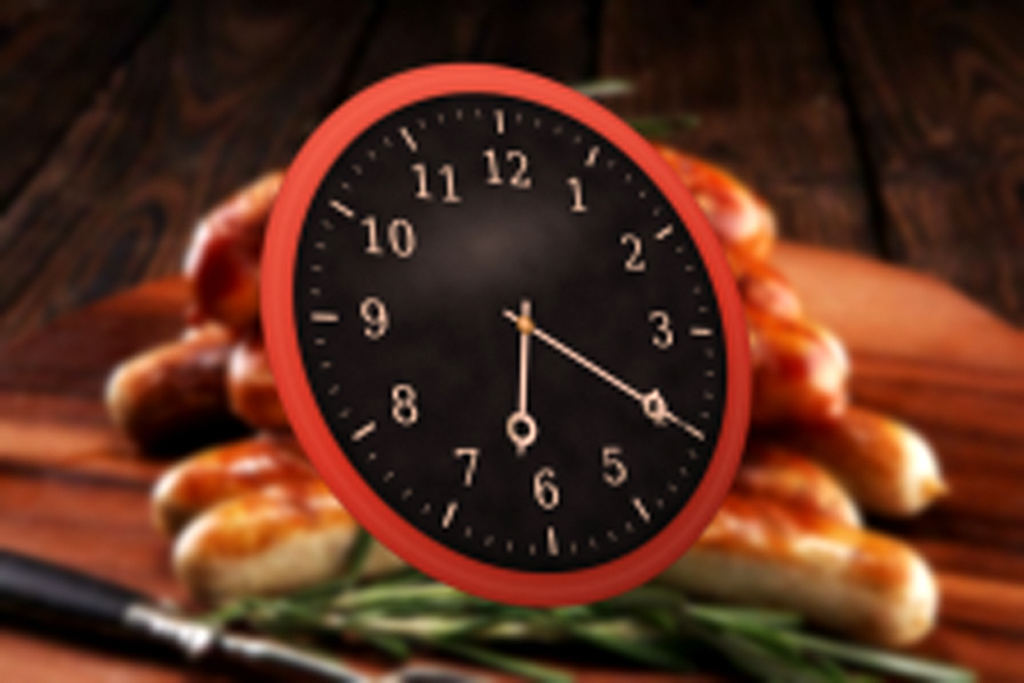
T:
6.20
